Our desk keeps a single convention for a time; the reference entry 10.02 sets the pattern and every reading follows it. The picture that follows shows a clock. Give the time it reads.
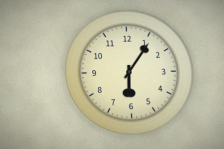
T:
6.06
